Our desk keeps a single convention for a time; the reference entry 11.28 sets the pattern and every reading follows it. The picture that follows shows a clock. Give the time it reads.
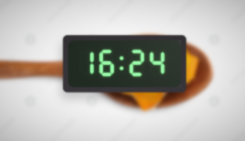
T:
16.24
